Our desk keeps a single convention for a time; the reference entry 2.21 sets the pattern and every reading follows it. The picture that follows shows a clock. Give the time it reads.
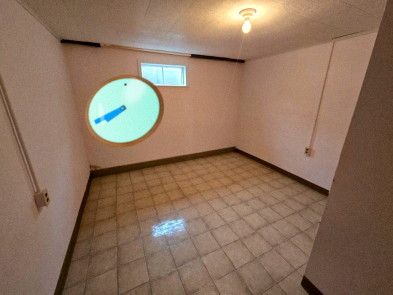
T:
7.40
